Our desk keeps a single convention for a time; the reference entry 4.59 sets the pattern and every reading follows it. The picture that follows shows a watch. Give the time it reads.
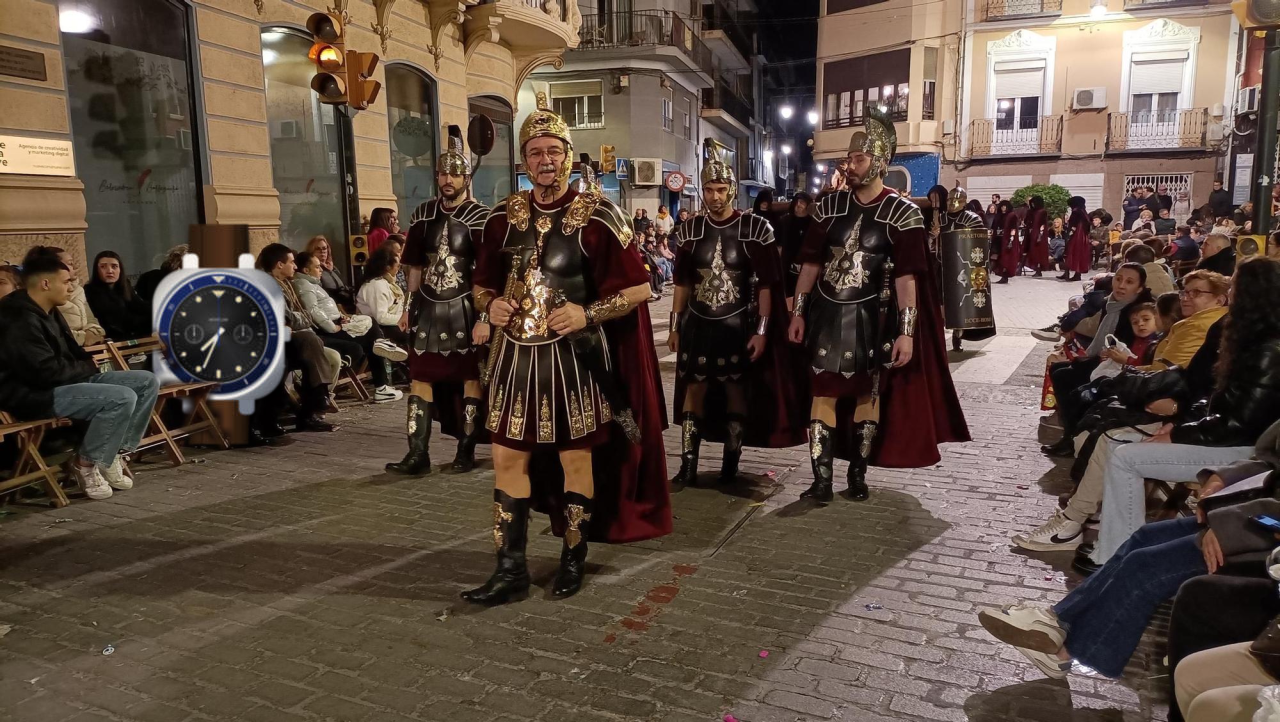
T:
7.34
